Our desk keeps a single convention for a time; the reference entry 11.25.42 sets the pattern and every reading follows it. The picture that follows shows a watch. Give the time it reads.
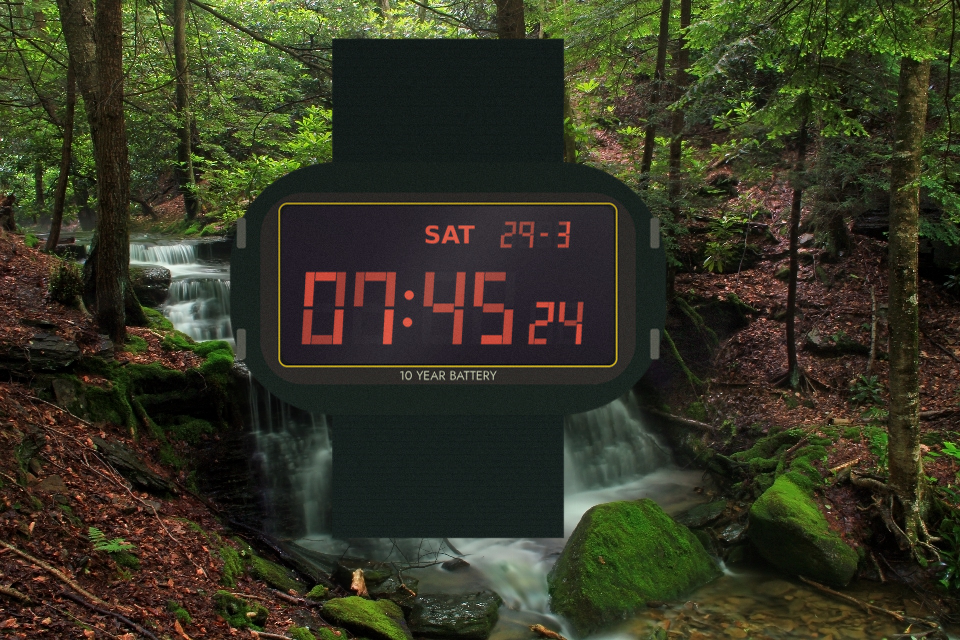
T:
7.45.24
